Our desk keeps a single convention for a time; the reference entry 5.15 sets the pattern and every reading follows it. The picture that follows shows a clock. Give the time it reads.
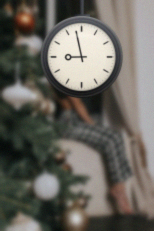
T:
8.58
